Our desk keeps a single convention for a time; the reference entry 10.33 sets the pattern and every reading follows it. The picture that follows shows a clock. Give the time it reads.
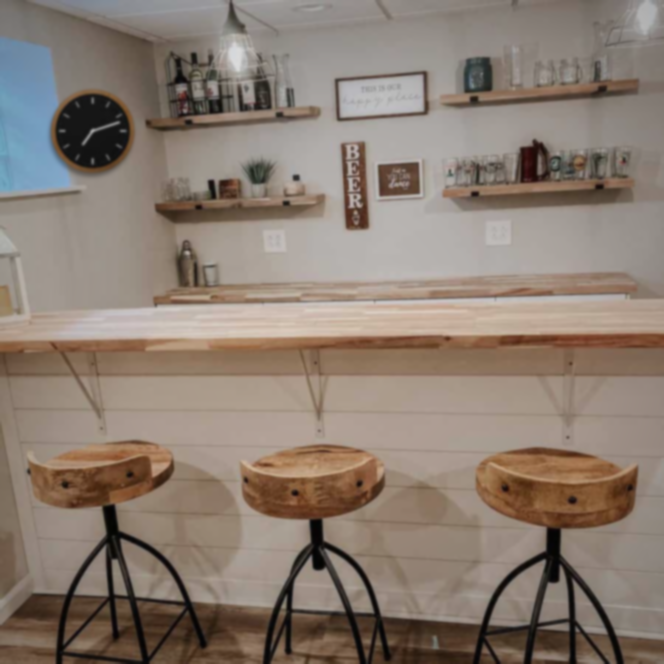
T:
7.12
